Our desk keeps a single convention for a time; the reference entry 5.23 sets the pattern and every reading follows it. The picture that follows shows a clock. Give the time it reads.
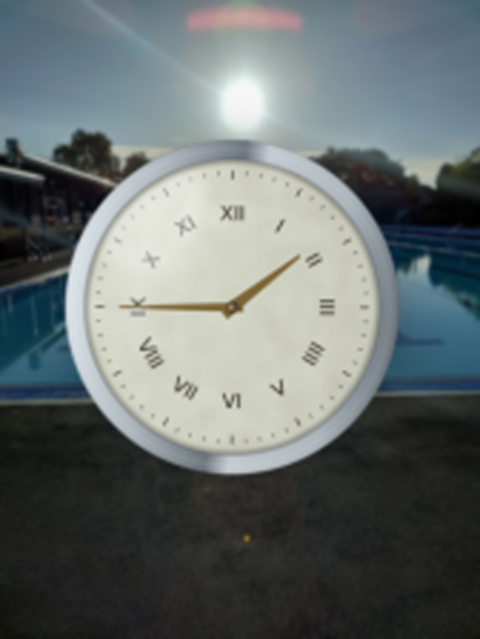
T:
1.45
